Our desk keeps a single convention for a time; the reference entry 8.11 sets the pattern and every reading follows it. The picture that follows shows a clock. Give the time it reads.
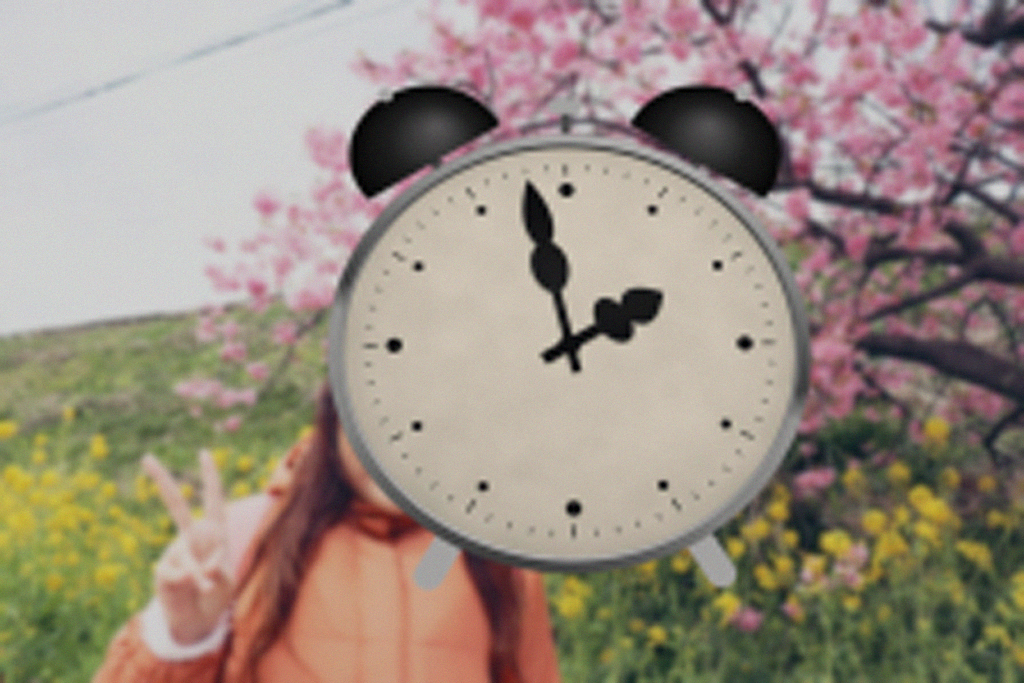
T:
1.58
